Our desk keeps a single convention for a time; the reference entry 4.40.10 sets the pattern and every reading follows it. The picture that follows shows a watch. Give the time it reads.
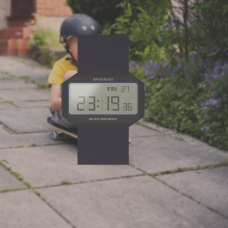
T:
23.19.36
